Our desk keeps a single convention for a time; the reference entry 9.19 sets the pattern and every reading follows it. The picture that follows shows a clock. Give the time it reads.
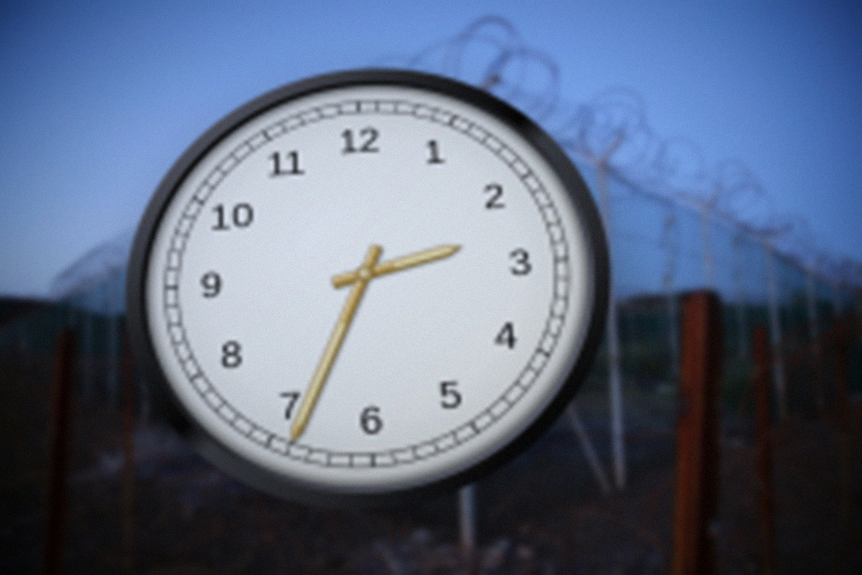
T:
2.34
